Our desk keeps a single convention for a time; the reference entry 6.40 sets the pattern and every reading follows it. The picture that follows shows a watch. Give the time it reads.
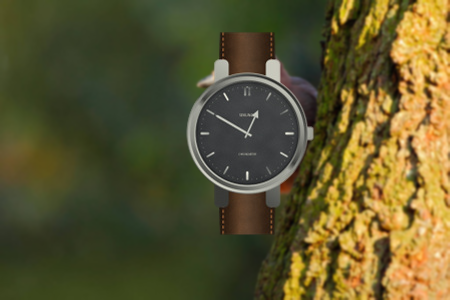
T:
12.50
